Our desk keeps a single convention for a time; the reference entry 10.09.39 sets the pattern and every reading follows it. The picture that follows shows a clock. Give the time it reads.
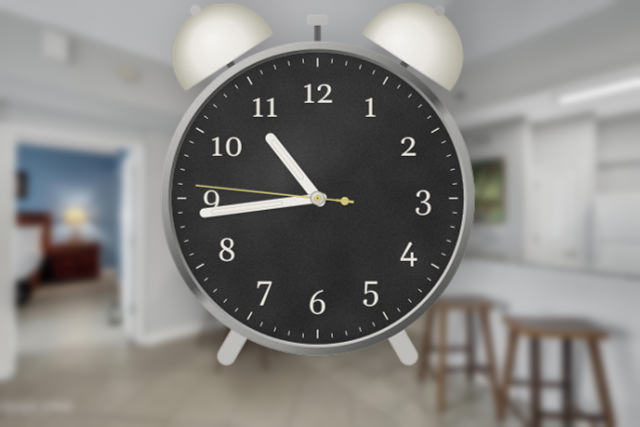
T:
10.43.46
